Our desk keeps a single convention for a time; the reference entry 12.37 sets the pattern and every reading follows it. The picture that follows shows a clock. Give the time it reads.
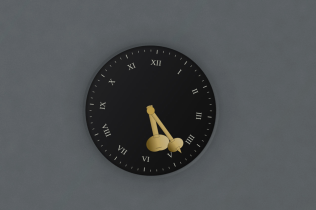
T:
5.23
